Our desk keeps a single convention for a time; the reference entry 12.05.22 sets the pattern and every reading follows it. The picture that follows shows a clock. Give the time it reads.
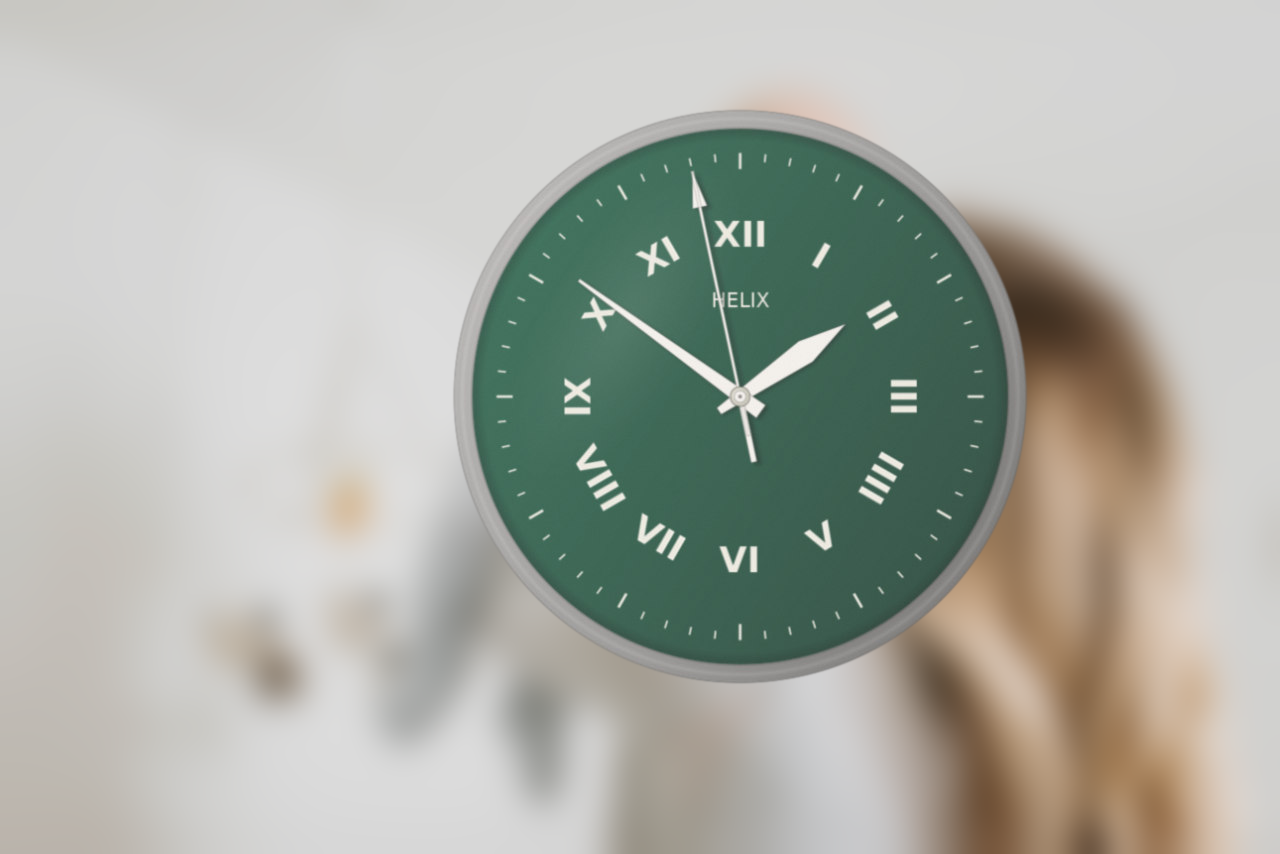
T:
1.50.58
